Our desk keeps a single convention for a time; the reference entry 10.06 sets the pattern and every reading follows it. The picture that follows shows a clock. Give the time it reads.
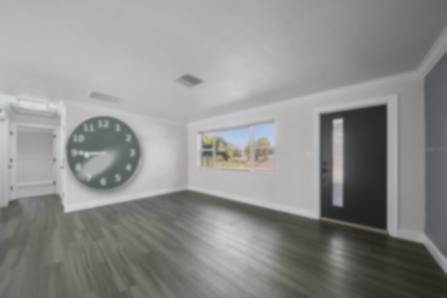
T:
8.45
